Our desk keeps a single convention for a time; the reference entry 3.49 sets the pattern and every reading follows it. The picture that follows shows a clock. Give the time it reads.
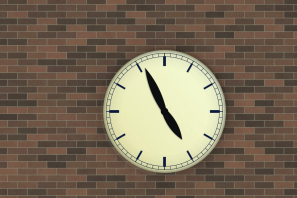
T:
4.56
